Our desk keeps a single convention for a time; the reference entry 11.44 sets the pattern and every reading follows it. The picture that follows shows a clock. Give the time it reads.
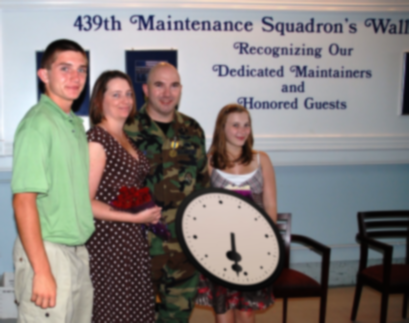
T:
6.32
